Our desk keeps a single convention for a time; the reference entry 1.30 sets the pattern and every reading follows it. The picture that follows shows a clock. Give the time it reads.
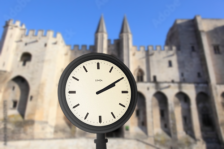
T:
2.10
